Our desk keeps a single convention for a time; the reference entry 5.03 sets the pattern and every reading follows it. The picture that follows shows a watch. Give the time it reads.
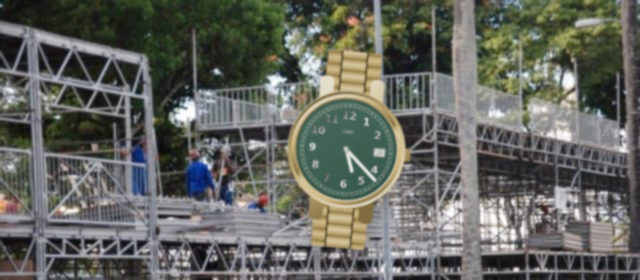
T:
5.22
